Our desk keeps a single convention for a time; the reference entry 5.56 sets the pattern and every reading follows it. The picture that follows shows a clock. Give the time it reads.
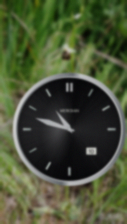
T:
10.48
